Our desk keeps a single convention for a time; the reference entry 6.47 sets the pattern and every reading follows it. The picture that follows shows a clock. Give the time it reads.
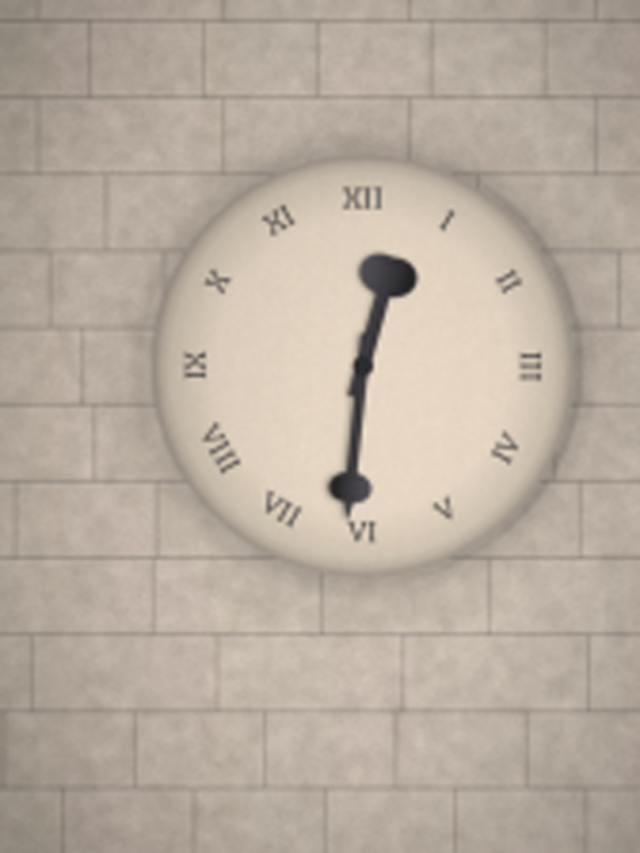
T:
12.31
